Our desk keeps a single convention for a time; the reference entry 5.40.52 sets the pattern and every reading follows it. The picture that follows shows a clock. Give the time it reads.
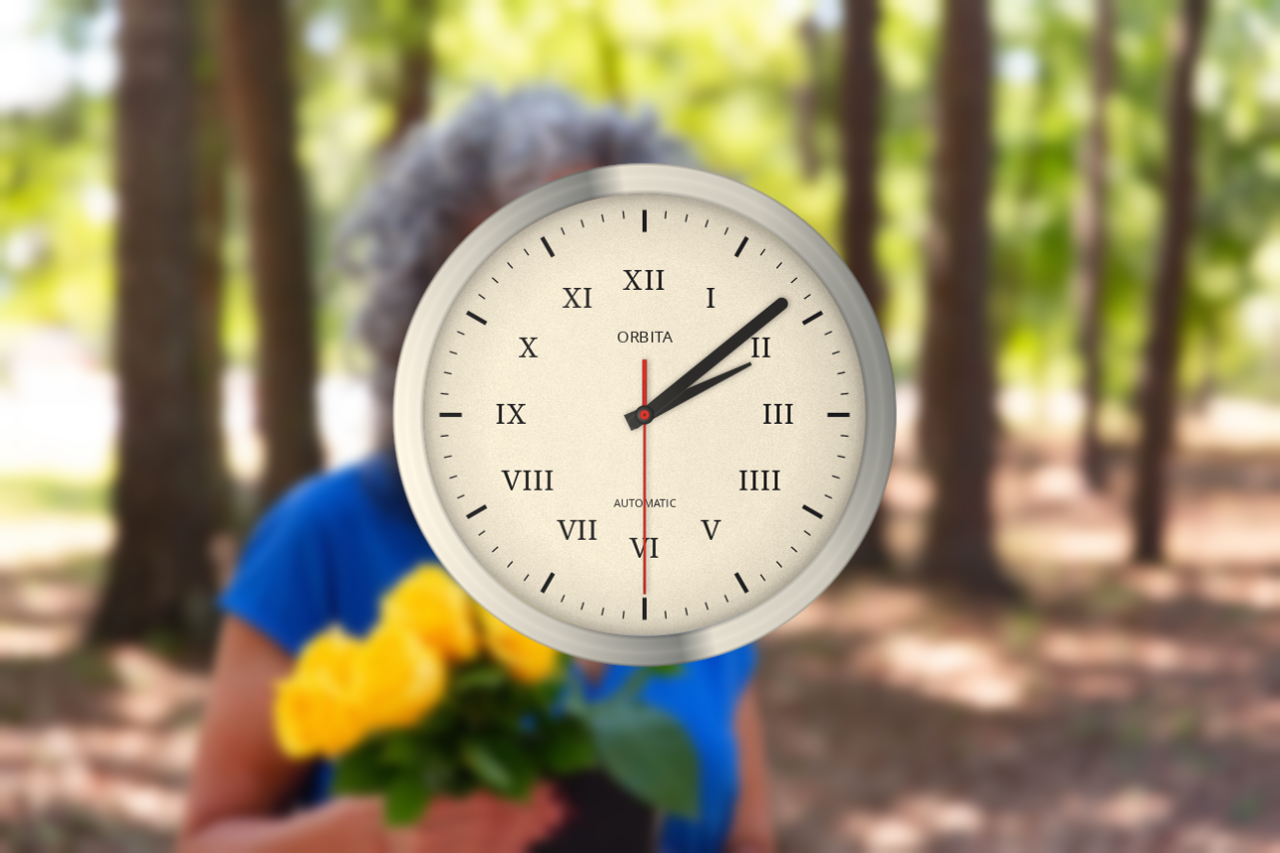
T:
2.08.30
